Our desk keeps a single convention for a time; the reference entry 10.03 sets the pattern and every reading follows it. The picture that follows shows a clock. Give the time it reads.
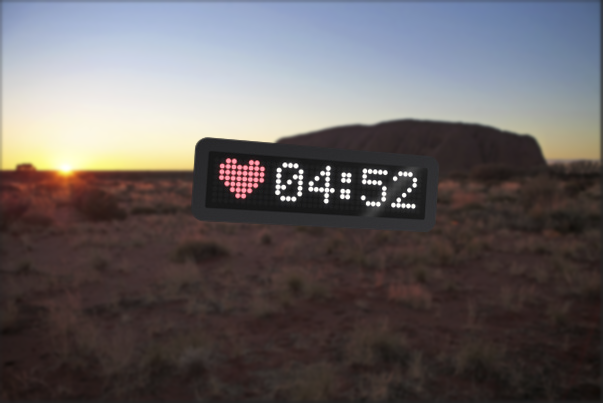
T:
4.52
